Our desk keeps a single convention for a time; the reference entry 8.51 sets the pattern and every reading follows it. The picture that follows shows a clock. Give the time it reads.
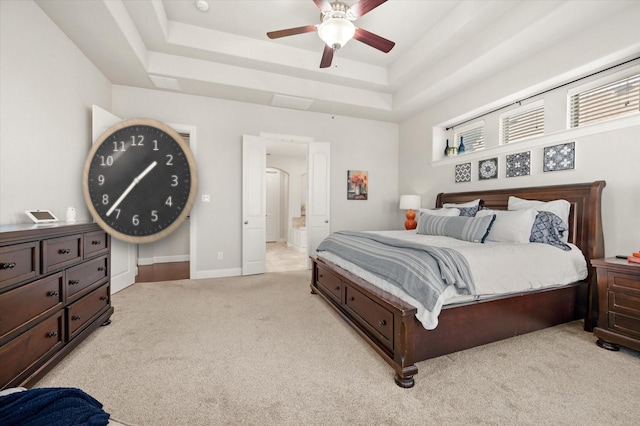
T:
1.37
